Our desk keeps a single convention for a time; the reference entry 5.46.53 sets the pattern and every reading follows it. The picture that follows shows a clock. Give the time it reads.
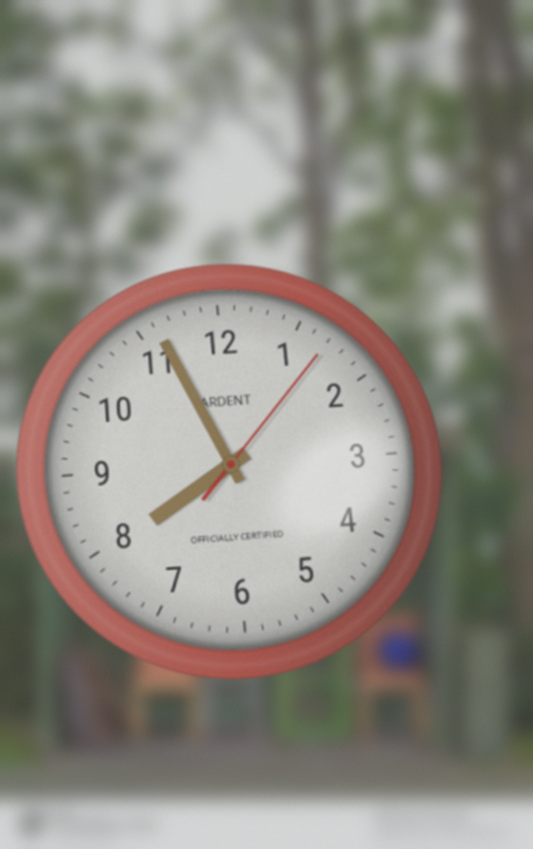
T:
7.56.07
